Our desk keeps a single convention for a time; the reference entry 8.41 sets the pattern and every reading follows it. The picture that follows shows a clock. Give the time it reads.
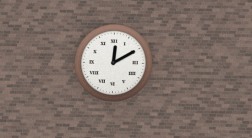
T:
12.10
